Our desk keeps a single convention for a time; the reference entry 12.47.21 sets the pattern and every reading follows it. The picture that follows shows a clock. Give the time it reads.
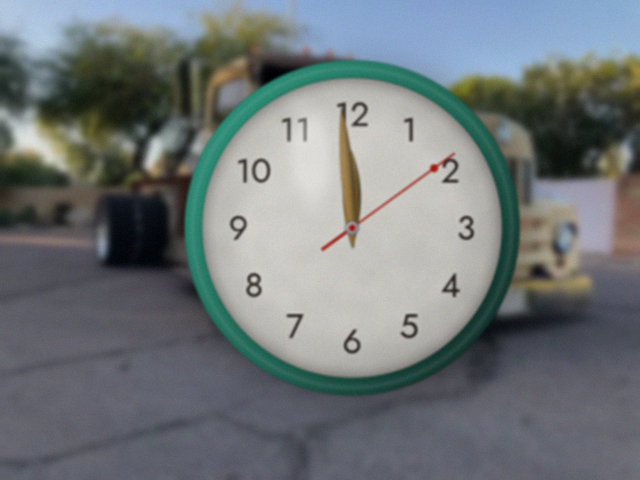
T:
11.59.09
